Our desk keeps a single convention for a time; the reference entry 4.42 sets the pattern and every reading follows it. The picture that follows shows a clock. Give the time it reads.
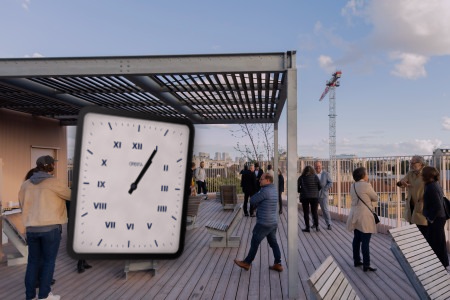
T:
1.05
